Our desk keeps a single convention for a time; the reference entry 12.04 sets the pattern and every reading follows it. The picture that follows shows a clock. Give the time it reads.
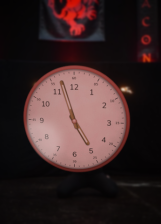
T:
4.57
